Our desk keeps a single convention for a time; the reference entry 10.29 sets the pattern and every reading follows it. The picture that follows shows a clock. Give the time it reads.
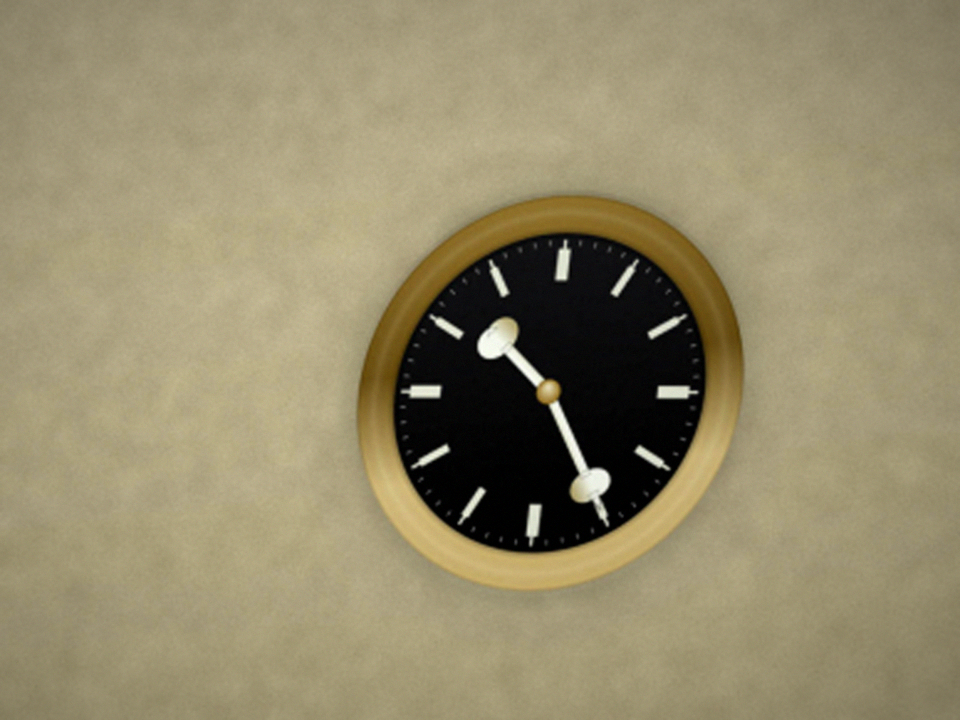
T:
10.25
